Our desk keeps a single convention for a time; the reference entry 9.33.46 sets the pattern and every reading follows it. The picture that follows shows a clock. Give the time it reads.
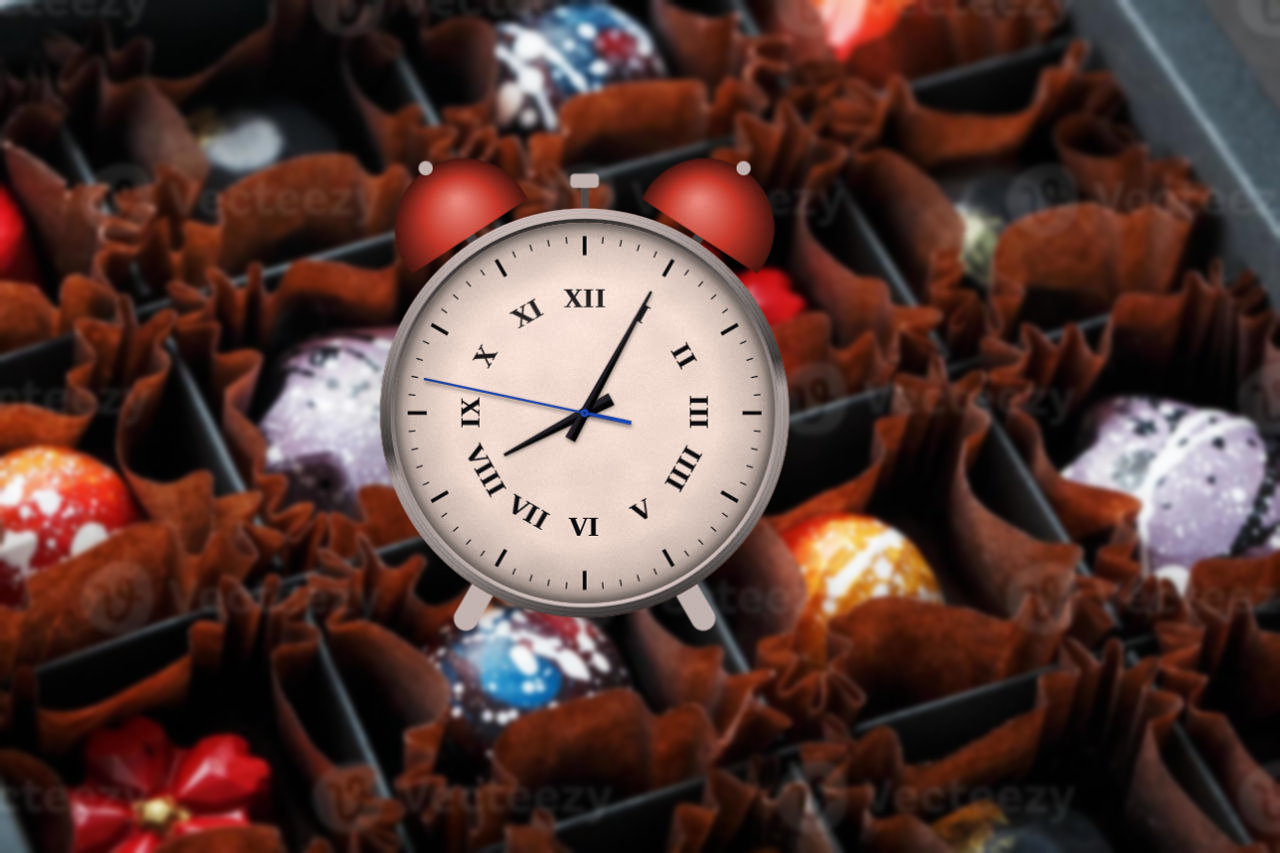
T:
8.04.47
